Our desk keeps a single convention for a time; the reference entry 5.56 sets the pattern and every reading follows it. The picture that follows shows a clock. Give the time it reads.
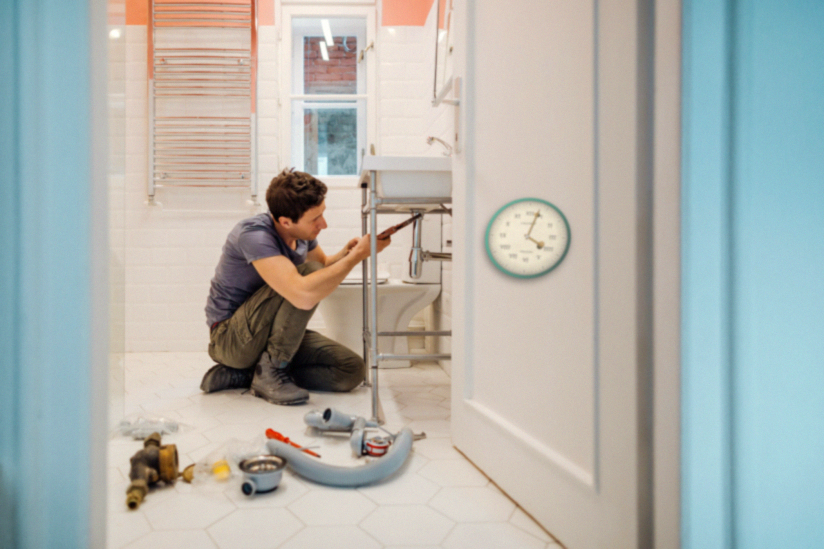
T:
4.03
